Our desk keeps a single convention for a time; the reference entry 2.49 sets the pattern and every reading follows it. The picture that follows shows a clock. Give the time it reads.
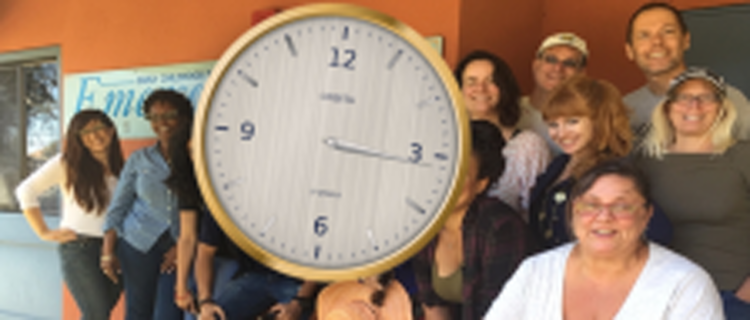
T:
3.16
